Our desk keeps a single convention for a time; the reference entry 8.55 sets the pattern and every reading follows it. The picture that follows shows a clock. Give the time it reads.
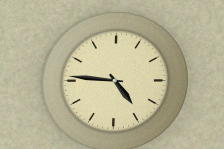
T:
4.46
